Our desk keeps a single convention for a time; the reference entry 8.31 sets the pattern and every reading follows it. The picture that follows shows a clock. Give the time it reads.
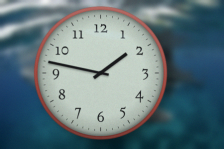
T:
1.47
